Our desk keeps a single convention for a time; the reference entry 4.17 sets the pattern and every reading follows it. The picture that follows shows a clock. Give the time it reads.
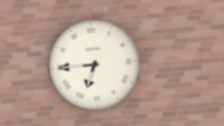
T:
6.45
